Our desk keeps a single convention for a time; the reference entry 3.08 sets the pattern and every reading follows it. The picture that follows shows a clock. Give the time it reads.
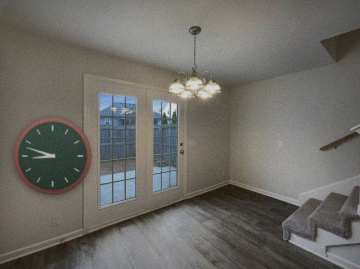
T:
8.48
